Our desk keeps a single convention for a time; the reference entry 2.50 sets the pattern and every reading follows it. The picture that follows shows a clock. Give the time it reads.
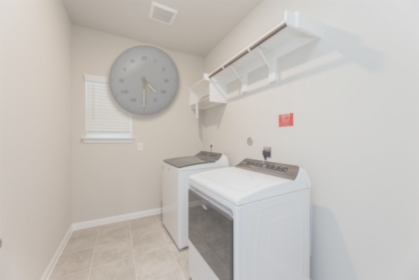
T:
4.30
